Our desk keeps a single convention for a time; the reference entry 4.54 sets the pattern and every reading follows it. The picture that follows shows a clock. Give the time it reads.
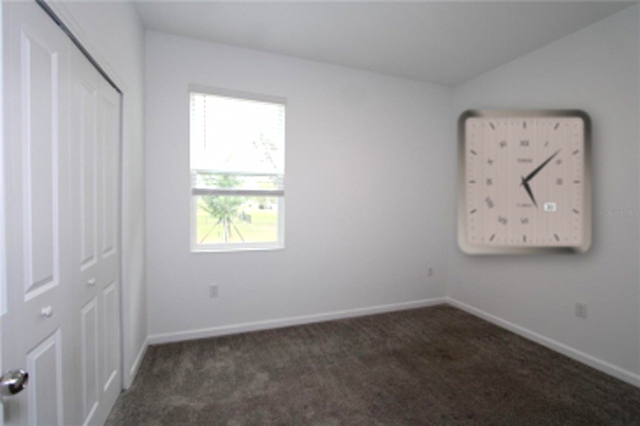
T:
5.08
